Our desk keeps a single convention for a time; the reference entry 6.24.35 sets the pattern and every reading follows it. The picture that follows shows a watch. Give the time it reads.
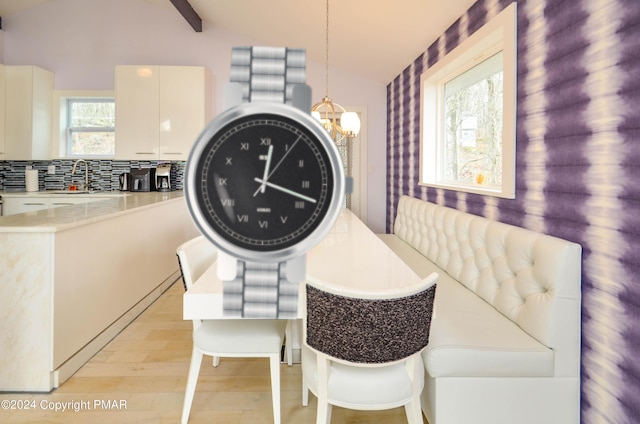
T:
12.18.06
